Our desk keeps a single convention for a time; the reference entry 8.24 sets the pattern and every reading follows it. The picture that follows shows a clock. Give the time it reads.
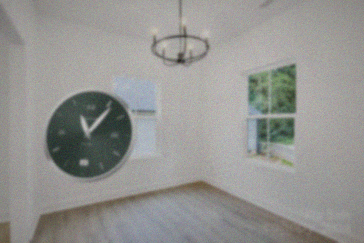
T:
11.06
